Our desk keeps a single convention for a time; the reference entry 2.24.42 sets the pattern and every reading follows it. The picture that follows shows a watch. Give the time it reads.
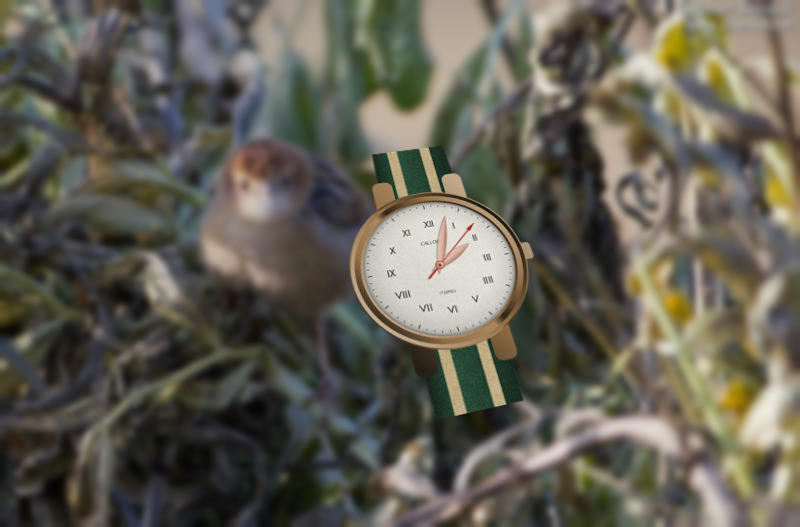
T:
2.03.08
